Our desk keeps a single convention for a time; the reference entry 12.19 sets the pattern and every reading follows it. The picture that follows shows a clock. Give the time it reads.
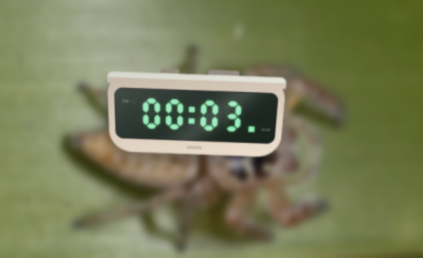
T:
0.03
